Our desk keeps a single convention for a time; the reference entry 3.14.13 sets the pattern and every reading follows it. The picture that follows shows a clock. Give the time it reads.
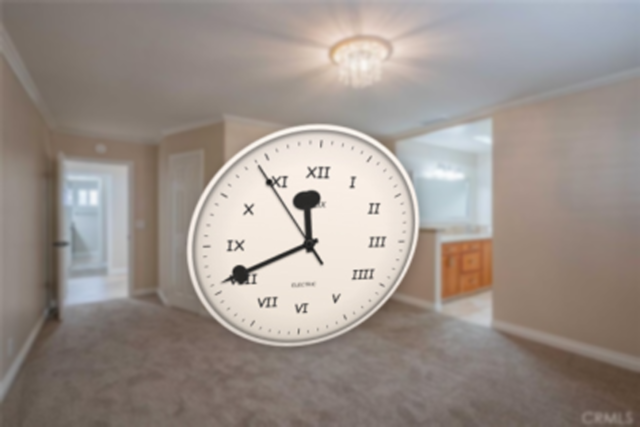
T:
11.40.54
